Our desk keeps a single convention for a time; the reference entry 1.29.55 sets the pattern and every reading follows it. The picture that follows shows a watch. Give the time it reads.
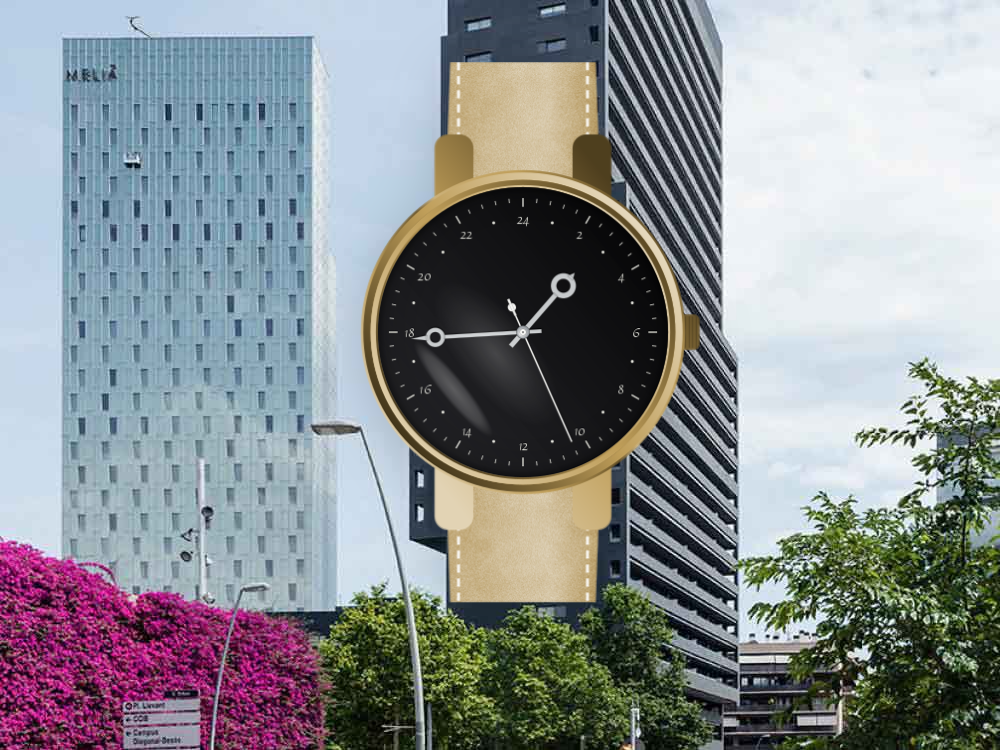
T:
2.44.26
